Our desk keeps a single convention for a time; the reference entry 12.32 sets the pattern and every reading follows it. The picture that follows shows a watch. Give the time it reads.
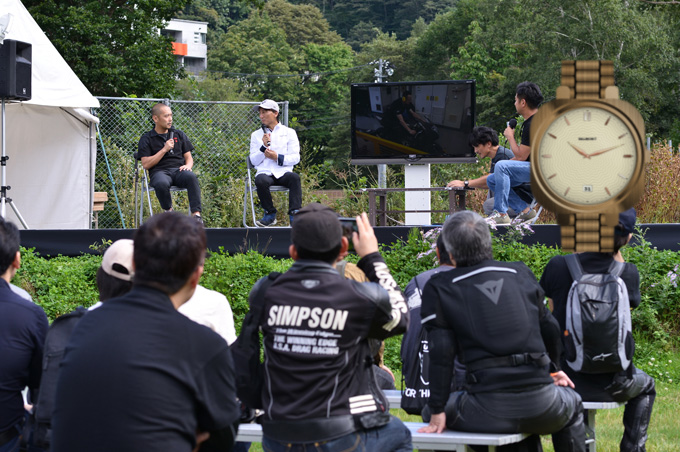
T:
10.12
